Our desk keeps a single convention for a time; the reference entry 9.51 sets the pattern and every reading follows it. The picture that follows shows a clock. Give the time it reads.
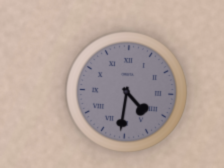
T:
4.31
